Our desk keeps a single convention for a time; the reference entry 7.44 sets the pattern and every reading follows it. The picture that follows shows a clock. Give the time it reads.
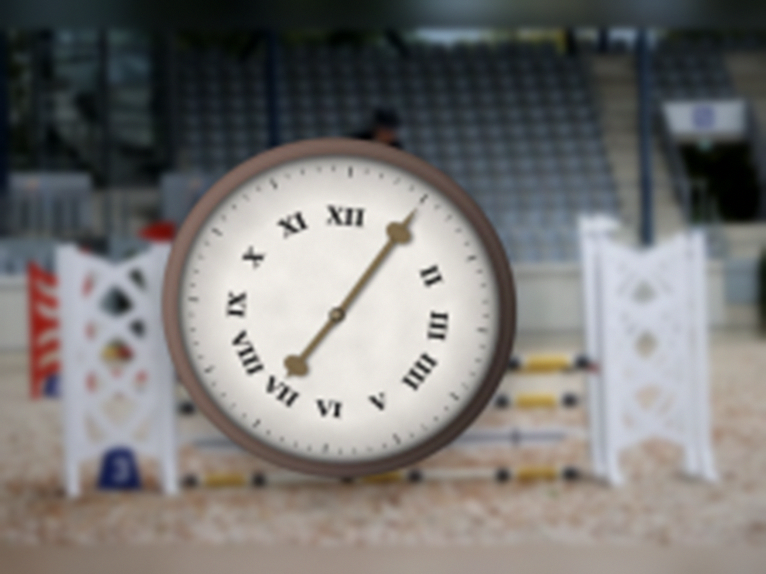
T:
7.05
